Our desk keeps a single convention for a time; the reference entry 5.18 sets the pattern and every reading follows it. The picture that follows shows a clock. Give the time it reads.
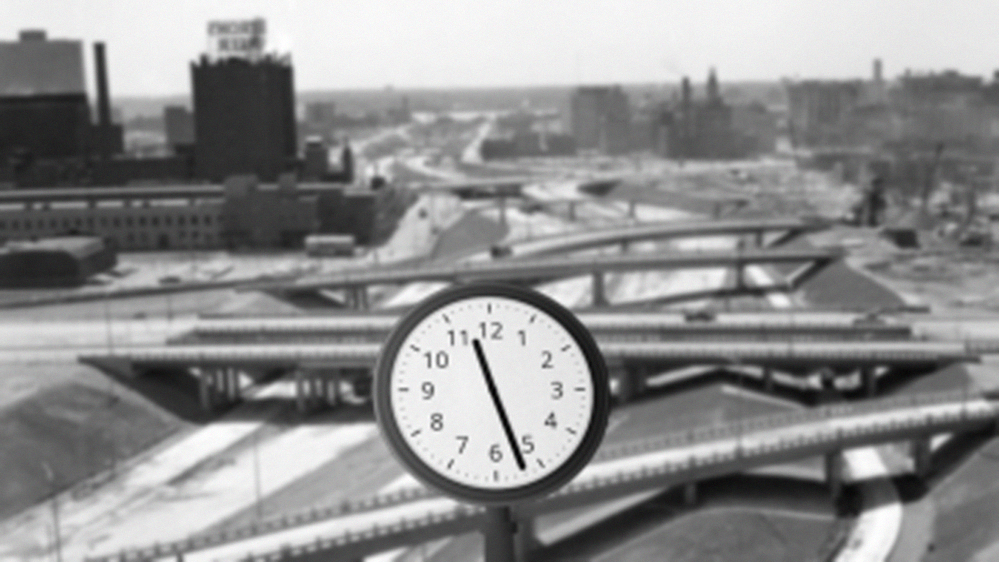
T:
11.27
